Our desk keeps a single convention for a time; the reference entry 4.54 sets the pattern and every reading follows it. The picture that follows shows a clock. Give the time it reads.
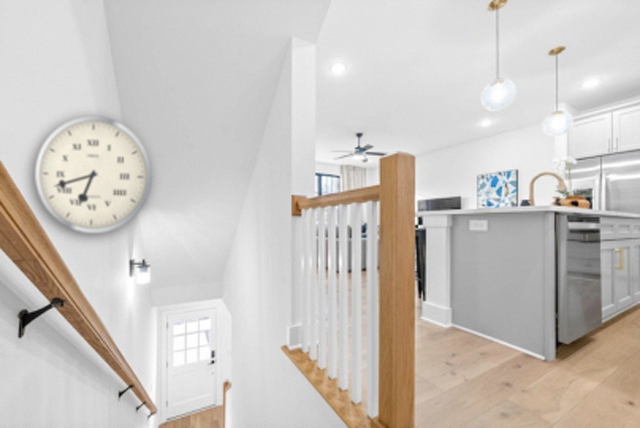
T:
6.42
